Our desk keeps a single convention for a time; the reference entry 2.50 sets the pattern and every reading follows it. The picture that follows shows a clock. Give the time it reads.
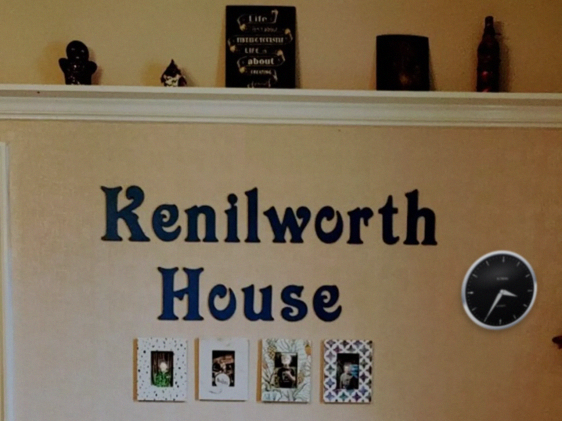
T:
3.35
